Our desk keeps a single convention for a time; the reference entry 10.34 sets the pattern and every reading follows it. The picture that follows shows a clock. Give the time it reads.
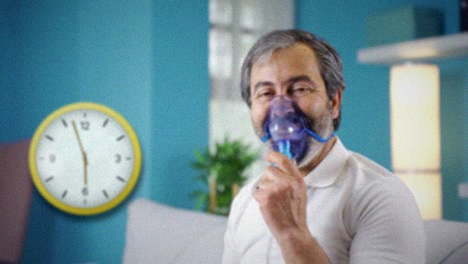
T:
5.57
